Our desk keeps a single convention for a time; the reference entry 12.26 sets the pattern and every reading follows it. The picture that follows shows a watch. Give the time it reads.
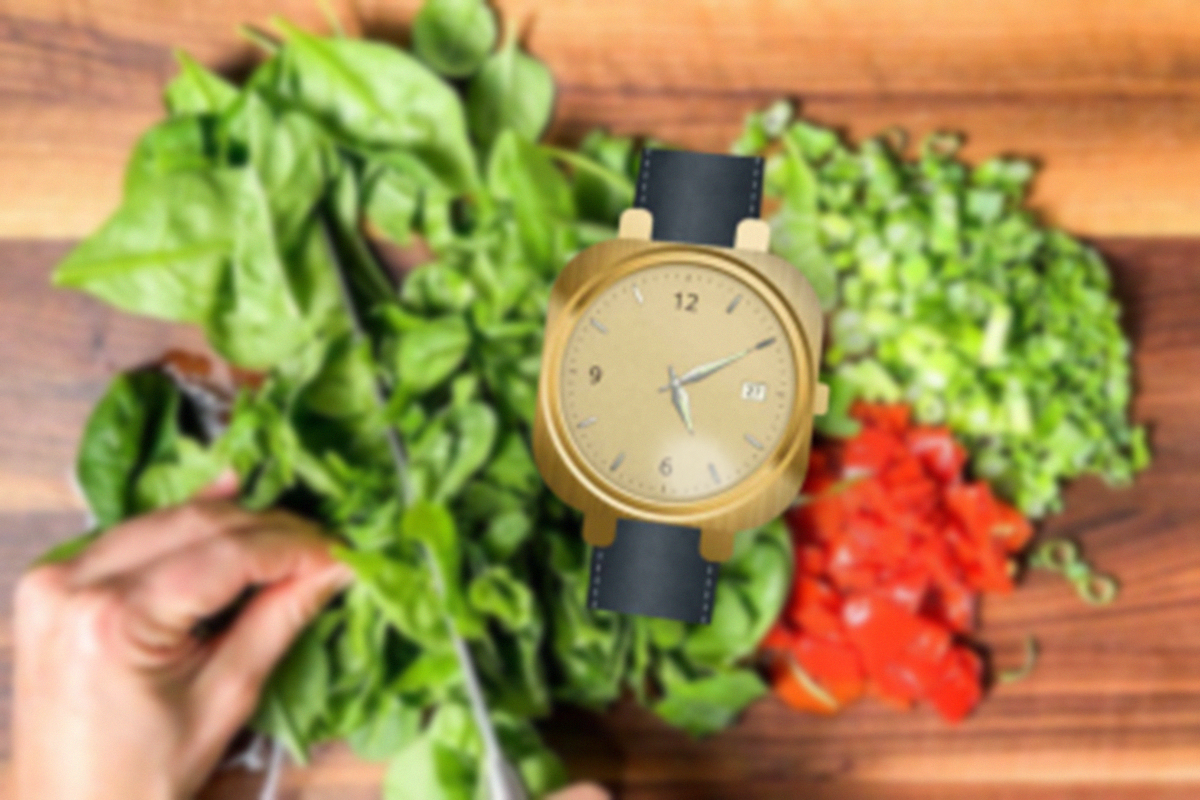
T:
5.10
